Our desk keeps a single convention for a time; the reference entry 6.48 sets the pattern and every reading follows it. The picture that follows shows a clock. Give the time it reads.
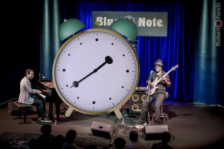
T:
1.39
